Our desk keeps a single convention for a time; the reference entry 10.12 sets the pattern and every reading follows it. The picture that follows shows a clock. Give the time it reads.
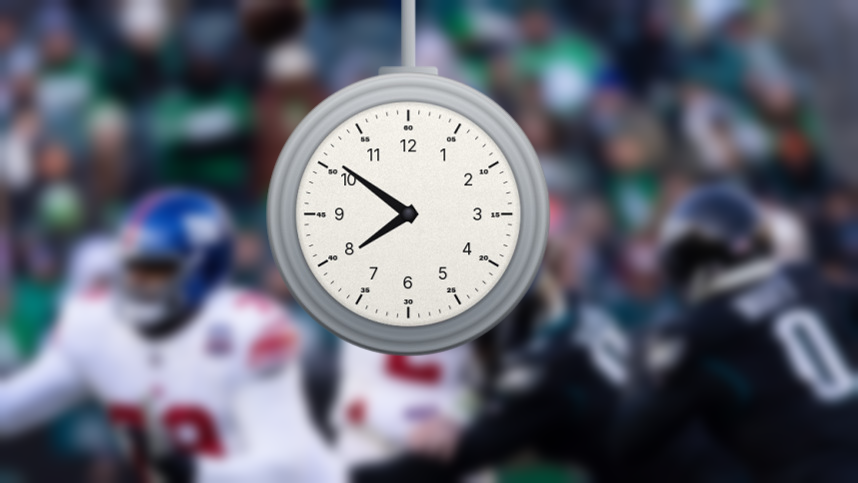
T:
7.51
